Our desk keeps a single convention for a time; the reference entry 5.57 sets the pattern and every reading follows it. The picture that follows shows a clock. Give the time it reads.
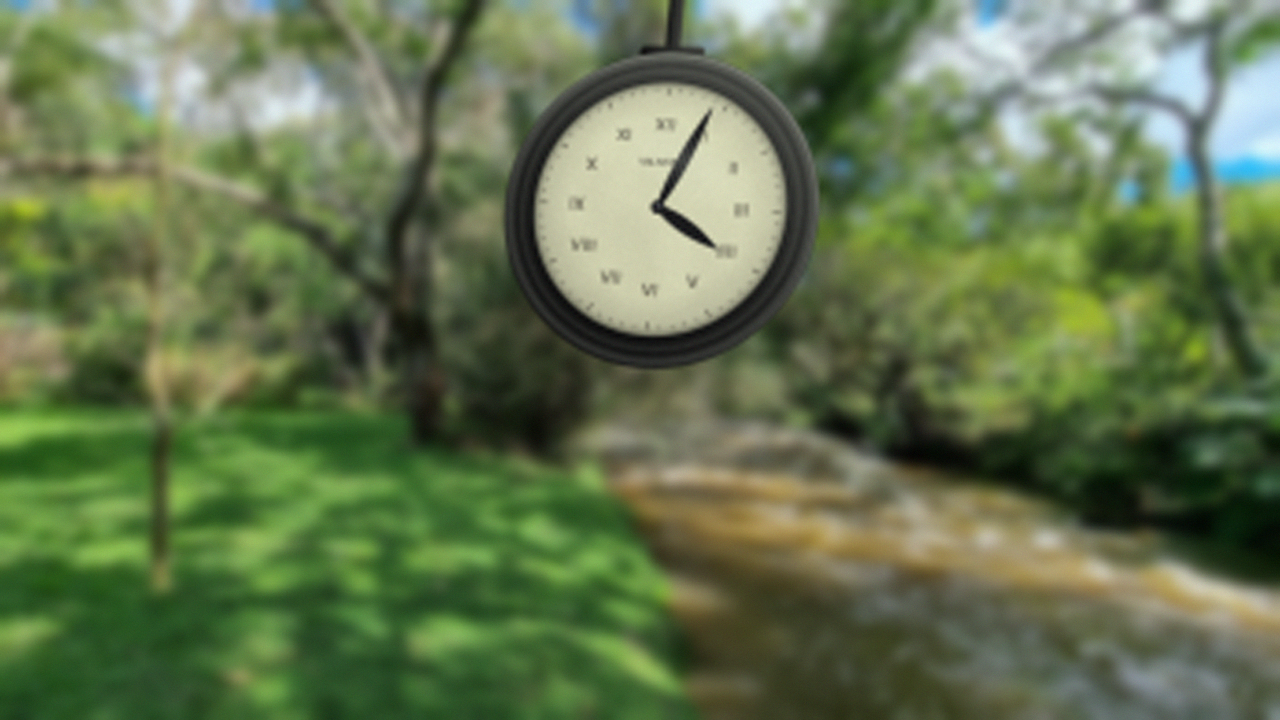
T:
4.04
